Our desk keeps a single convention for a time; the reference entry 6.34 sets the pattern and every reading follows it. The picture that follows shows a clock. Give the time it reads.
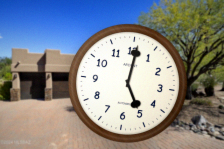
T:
5.01
